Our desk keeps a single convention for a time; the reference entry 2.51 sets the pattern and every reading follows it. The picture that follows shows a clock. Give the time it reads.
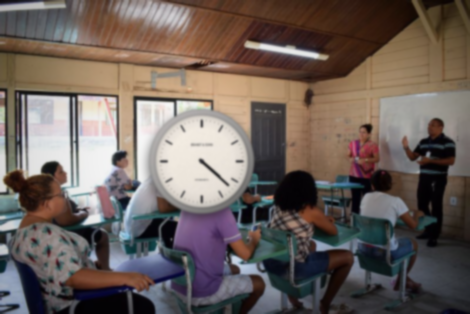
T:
4.22
